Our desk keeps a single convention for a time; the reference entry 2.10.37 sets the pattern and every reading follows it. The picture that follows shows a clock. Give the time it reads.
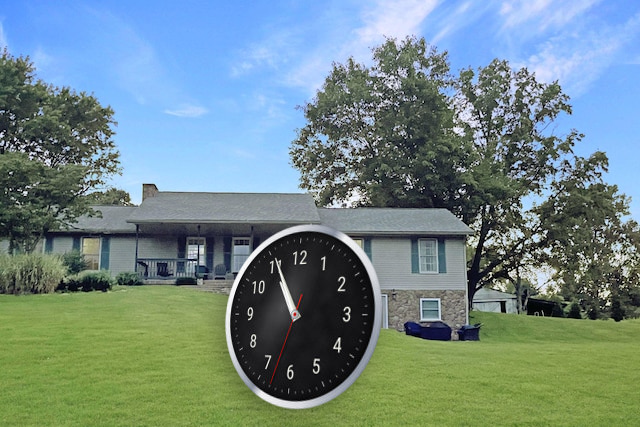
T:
10.55.33
